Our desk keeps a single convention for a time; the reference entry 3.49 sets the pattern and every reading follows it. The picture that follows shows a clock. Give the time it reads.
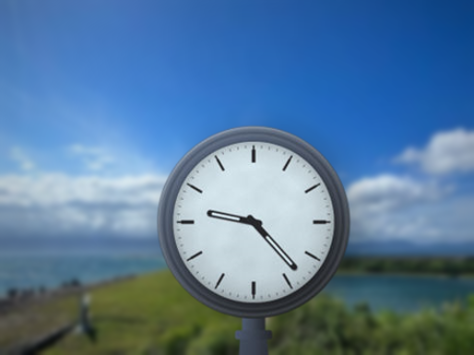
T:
9.23
